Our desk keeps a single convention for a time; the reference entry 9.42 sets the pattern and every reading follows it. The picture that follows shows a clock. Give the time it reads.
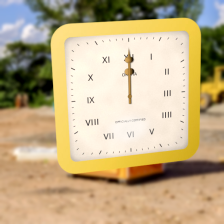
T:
12.00
